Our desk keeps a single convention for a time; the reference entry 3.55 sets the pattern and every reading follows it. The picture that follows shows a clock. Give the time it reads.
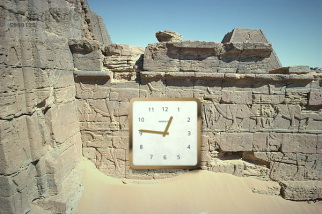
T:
12.46
